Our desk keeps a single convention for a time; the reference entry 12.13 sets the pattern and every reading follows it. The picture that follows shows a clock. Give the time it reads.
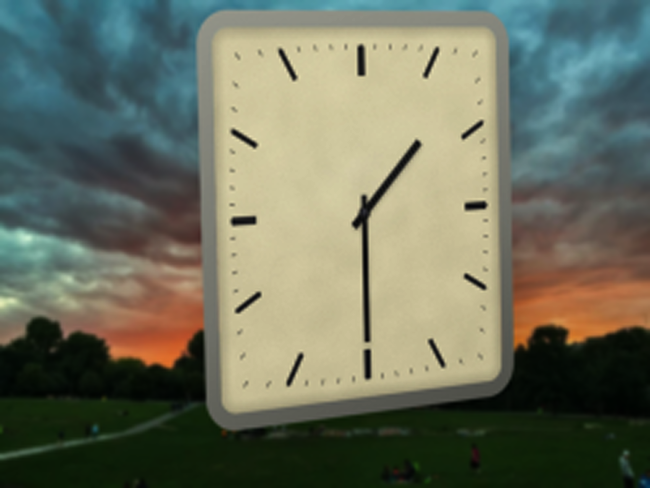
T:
1.30
